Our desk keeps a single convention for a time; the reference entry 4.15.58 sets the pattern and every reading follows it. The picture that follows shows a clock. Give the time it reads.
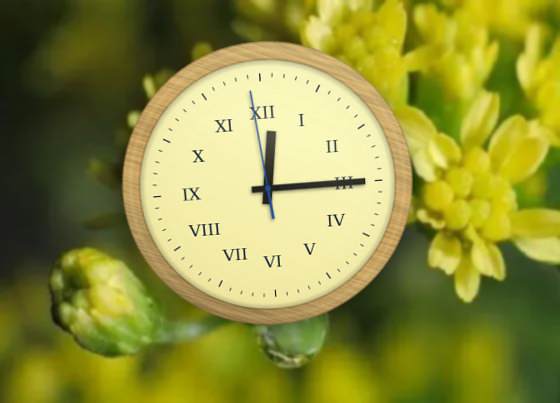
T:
12.14.59
